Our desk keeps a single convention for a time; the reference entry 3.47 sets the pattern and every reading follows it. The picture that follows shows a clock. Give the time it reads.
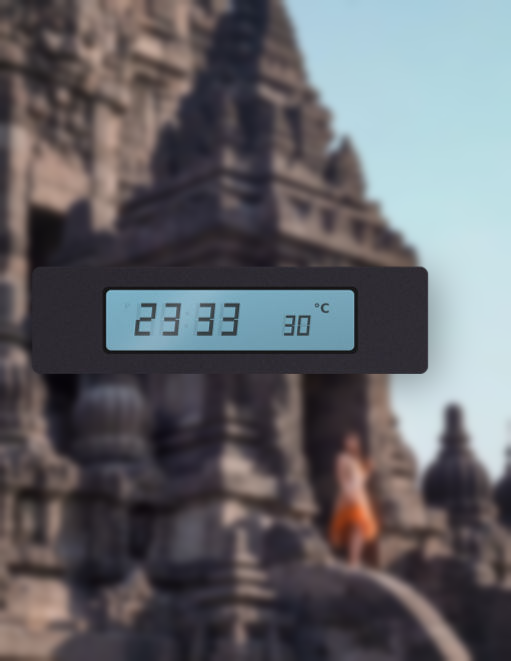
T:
23.33
